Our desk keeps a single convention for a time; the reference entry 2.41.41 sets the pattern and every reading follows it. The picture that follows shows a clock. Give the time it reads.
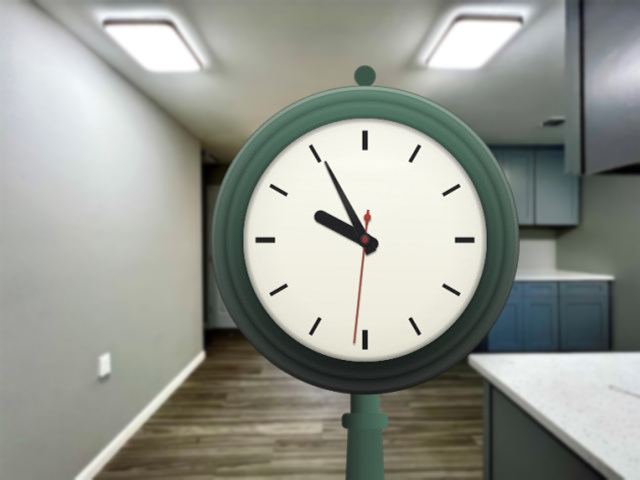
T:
9.55.31
